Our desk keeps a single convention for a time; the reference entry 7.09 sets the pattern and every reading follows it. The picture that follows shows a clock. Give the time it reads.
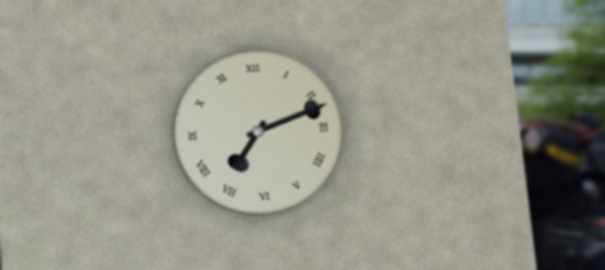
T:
7.12
